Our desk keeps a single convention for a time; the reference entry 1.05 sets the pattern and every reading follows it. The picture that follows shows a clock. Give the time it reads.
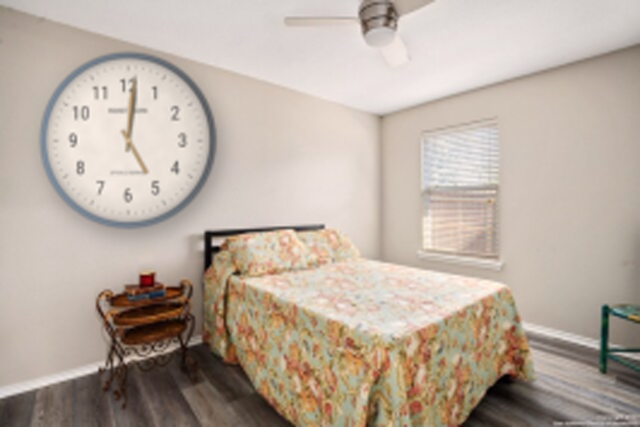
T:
5.01
